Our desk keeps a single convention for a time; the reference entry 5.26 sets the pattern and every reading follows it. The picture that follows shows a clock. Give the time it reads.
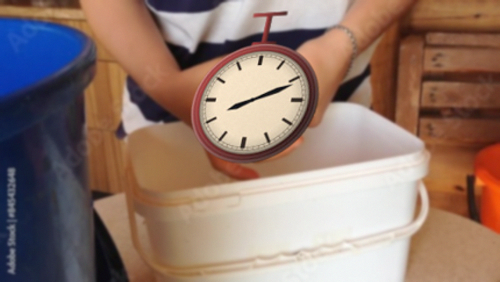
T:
8.11
